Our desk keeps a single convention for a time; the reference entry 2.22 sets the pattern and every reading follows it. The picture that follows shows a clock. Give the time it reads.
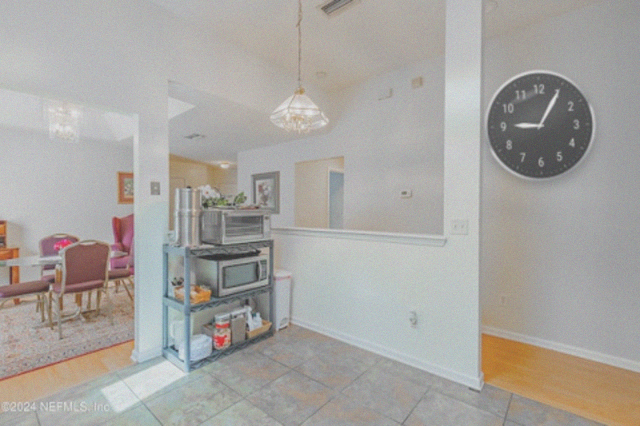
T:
9.05
